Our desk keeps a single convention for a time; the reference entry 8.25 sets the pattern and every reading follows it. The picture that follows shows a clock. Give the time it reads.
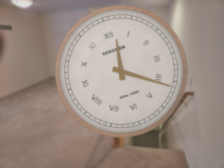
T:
12.21
